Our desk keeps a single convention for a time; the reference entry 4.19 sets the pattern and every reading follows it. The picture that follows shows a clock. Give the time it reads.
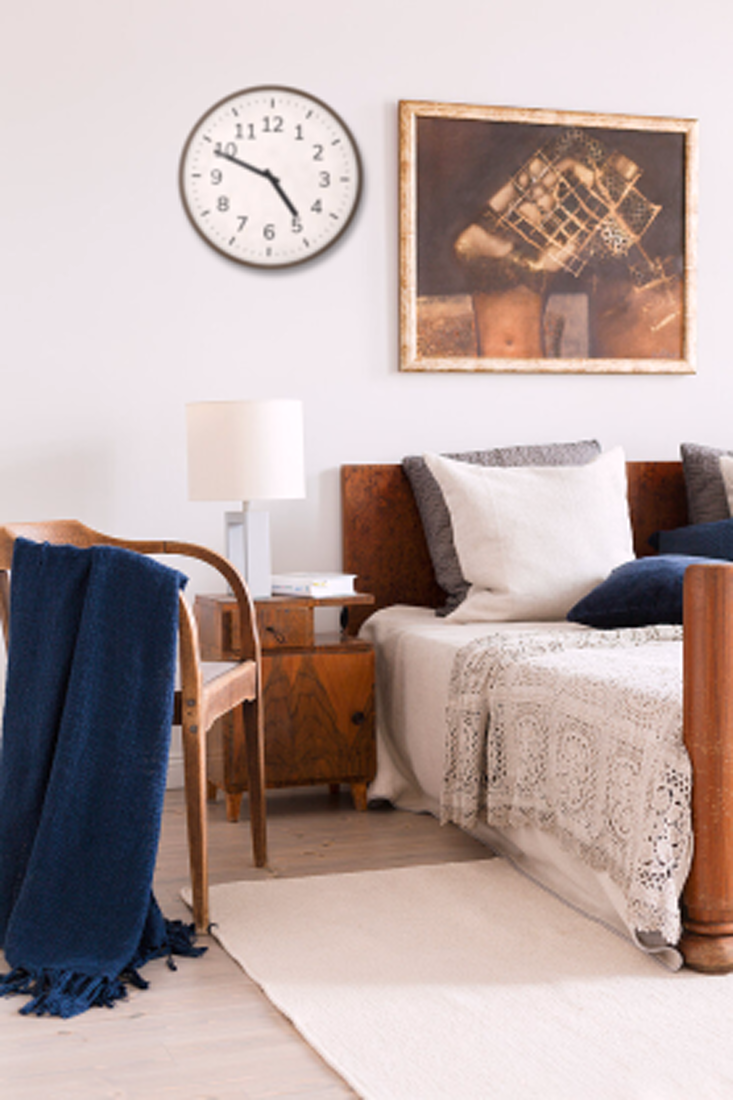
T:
4.49
